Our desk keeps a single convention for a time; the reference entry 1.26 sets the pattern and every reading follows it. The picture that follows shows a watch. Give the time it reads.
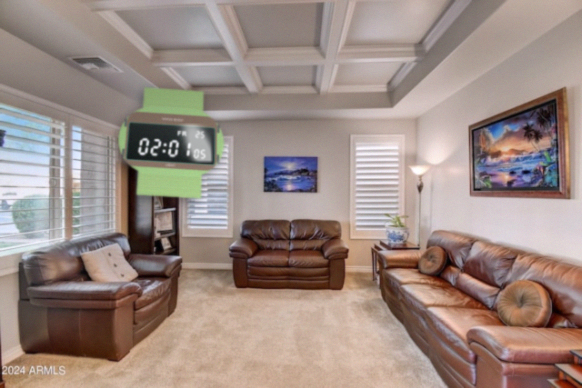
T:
2.01
